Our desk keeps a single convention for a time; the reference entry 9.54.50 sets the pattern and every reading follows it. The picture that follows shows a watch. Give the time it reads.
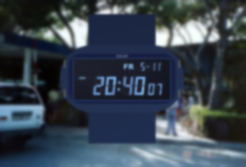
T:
20.40.07
